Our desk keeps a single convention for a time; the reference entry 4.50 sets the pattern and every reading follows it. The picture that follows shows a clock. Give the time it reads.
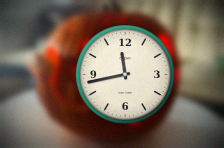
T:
11.43
